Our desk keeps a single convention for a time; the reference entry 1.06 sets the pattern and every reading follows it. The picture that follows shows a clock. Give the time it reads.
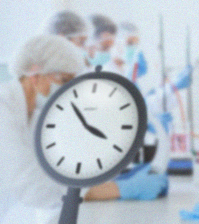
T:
3.53
